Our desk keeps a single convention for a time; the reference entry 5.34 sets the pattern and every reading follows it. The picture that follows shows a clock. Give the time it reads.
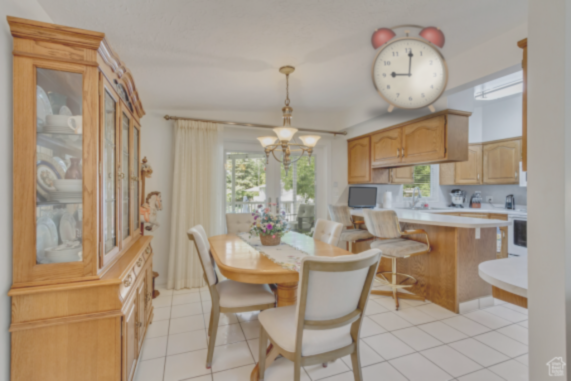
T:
9.01
